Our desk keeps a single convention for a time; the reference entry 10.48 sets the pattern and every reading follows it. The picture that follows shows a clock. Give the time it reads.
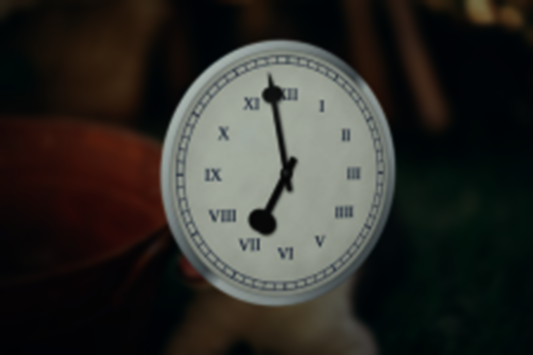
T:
6.58
